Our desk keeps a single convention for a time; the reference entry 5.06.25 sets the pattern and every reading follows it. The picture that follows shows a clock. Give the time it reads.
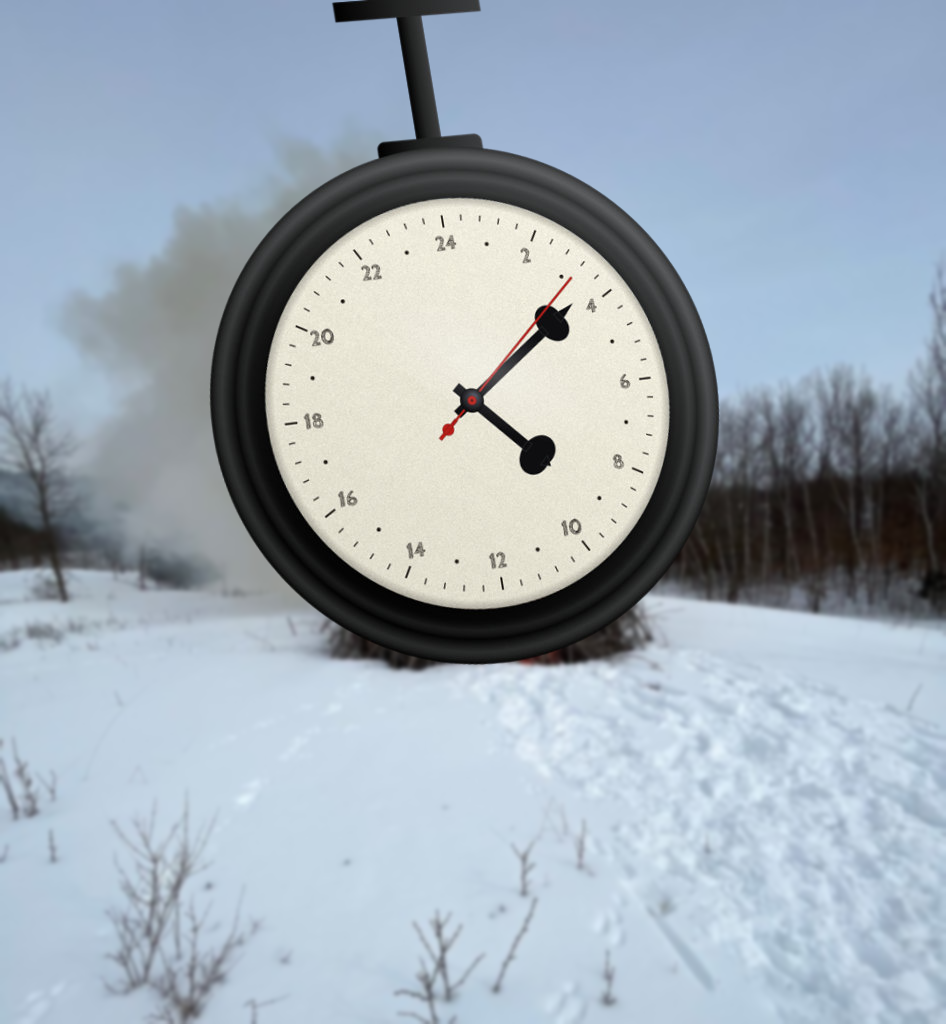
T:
9.09.08
